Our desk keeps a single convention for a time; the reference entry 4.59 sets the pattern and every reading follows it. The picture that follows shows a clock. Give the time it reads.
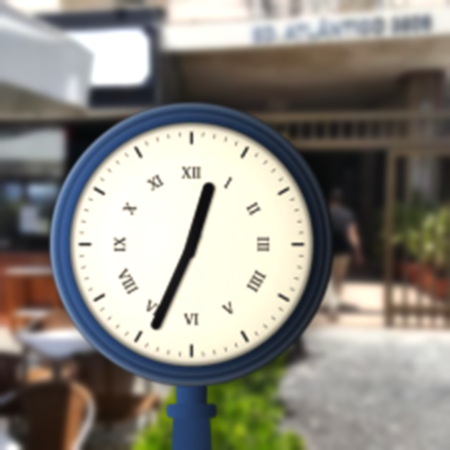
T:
12.34
